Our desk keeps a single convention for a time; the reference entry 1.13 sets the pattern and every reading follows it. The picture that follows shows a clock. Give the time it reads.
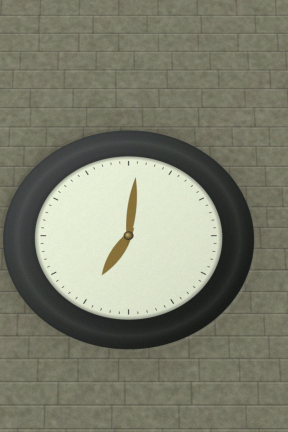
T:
7.01
